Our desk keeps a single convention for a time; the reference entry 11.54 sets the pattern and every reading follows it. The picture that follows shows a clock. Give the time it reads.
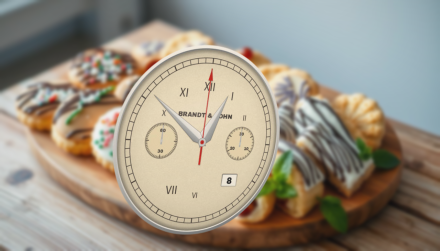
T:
12.51
